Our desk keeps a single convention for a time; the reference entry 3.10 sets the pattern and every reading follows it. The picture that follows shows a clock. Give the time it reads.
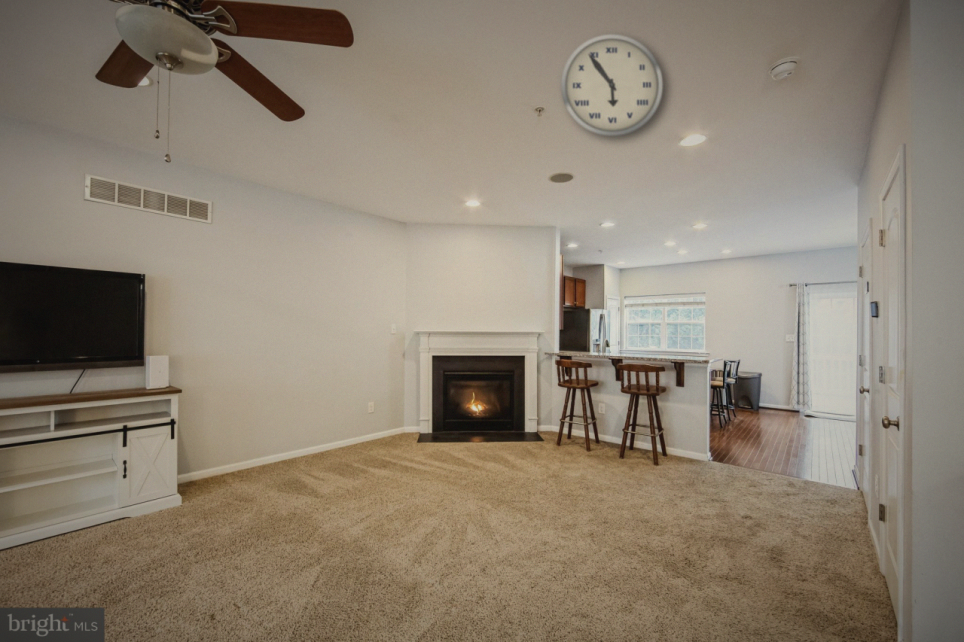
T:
5.54
